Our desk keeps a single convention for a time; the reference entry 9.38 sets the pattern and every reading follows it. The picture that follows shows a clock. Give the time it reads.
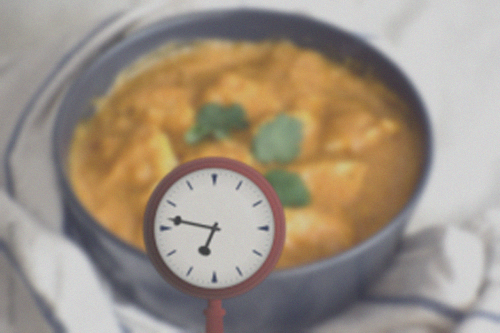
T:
6.47
